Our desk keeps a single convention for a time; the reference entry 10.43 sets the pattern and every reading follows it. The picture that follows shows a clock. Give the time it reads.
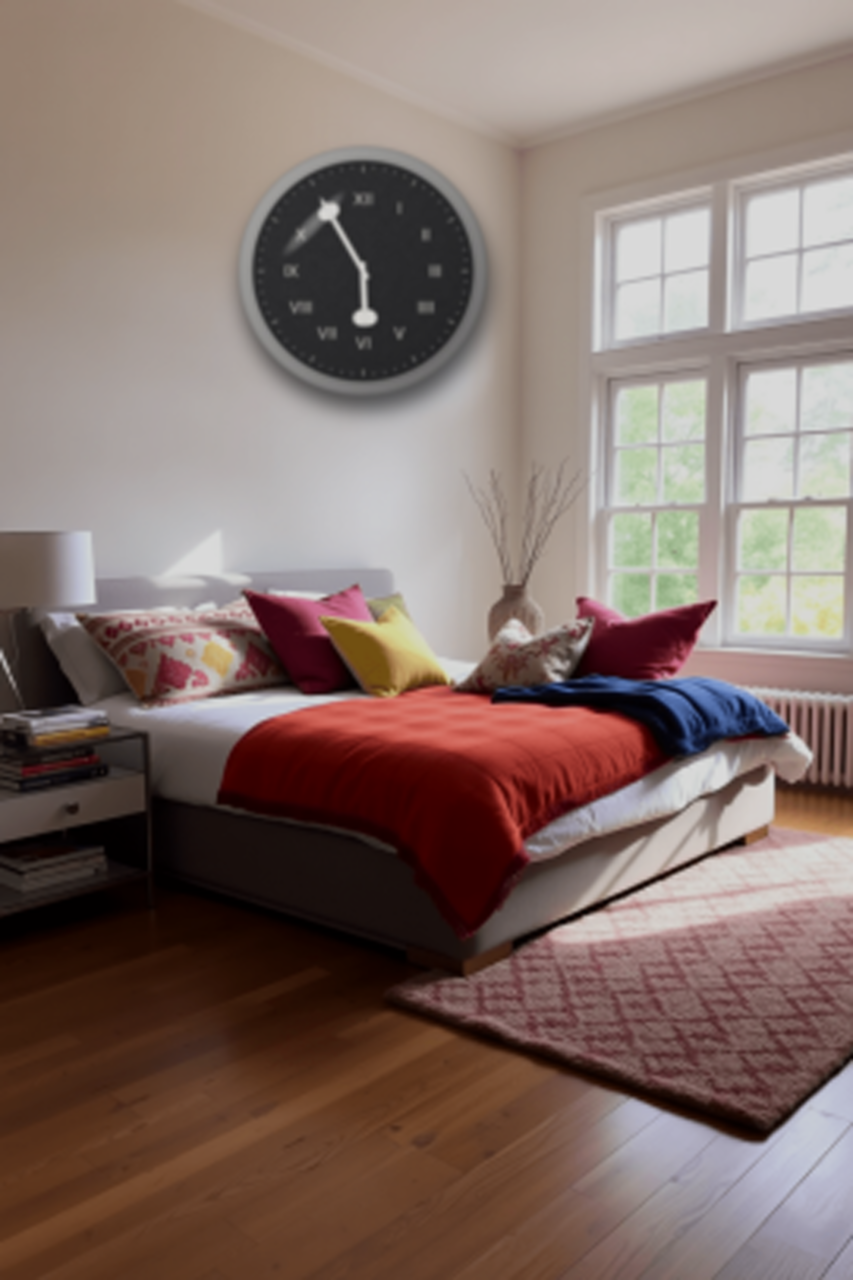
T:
5.55
